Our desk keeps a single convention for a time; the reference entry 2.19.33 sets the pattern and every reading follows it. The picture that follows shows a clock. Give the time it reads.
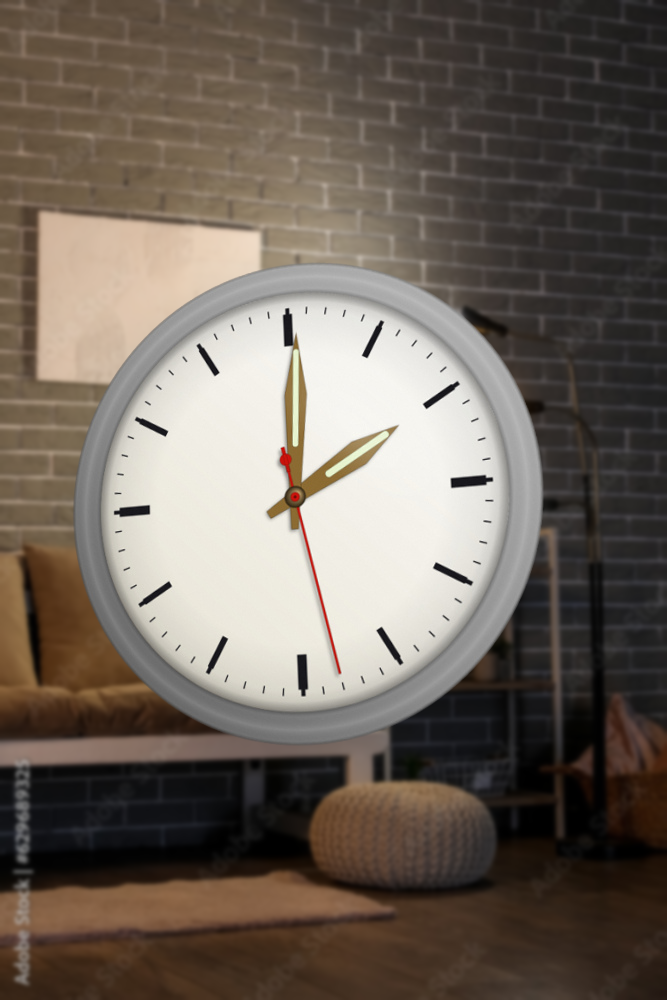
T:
2.00.28
